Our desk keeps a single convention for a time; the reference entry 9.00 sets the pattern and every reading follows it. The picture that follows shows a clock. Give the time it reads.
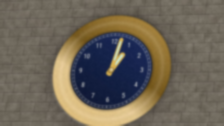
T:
1.02
